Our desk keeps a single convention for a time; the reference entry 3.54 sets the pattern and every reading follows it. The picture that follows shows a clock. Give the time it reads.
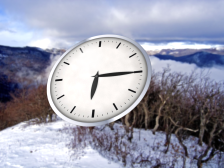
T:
6.15
